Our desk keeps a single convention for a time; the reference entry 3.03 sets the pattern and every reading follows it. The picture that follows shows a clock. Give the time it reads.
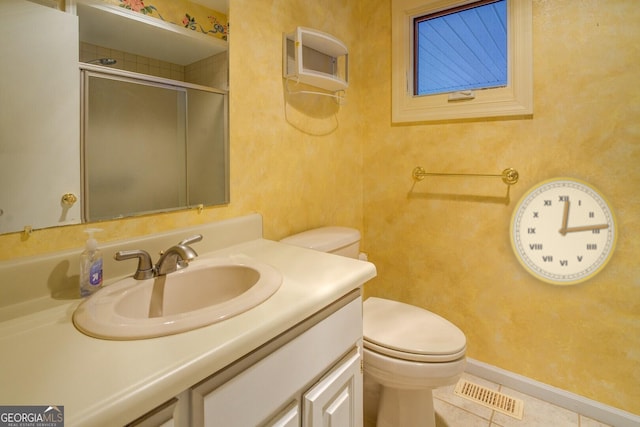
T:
12.14
